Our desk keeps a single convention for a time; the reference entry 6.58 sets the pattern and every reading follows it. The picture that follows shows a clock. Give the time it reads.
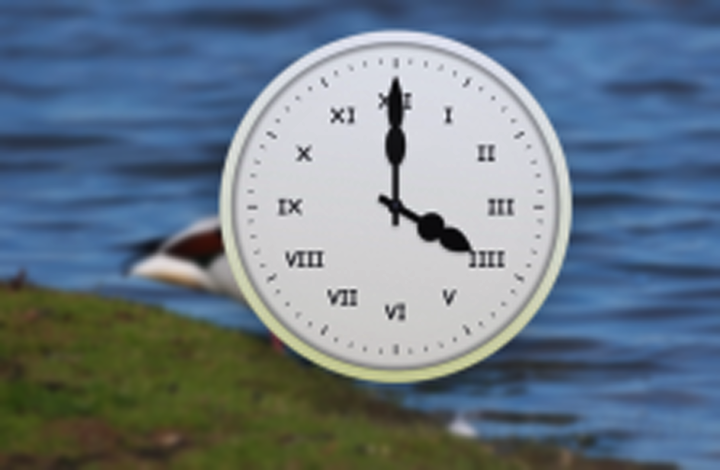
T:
4.00
